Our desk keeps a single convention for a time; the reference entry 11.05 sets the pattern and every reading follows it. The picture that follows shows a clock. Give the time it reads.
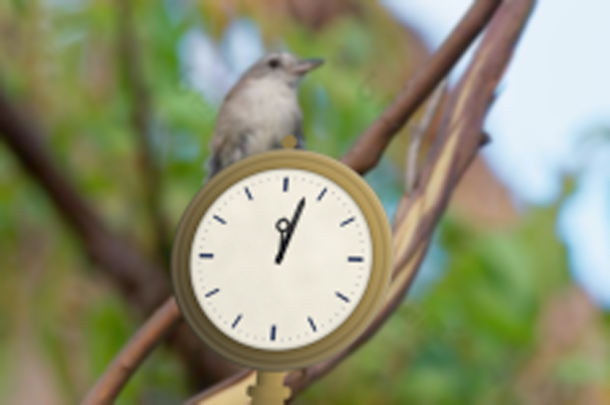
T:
12.03
